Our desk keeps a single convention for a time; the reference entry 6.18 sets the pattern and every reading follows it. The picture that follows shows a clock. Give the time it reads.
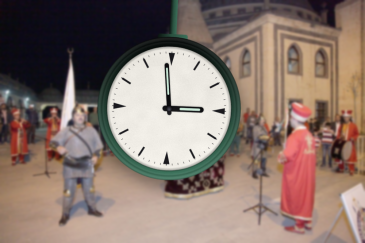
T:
2.59
